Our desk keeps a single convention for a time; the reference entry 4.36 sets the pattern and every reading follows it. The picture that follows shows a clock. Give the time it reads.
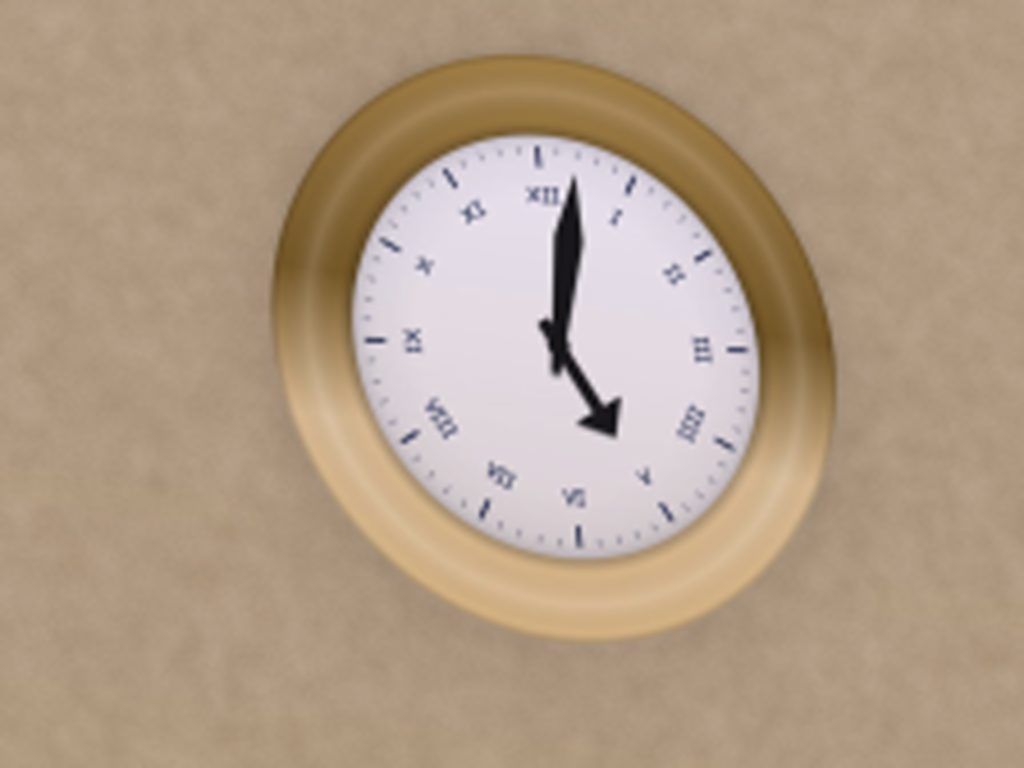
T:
5.02
